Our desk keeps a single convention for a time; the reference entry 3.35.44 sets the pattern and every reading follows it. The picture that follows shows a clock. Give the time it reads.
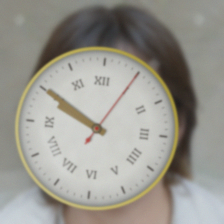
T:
9.50.05
